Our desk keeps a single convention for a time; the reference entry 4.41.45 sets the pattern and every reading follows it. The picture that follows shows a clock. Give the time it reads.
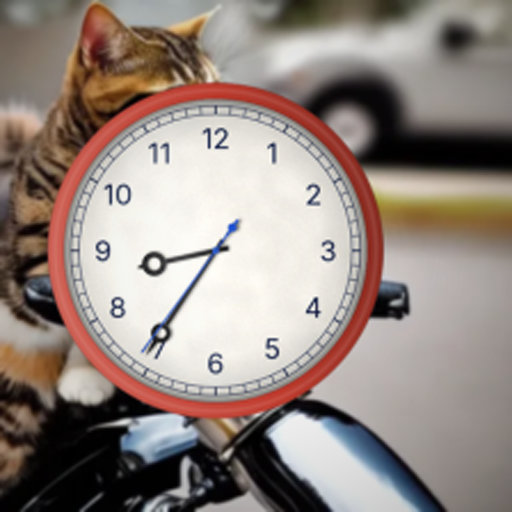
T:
8.35.36
